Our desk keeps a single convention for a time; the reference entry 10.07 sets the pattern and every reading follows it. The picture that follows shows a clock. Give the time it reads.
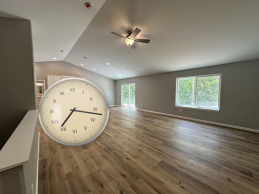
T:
7.17
